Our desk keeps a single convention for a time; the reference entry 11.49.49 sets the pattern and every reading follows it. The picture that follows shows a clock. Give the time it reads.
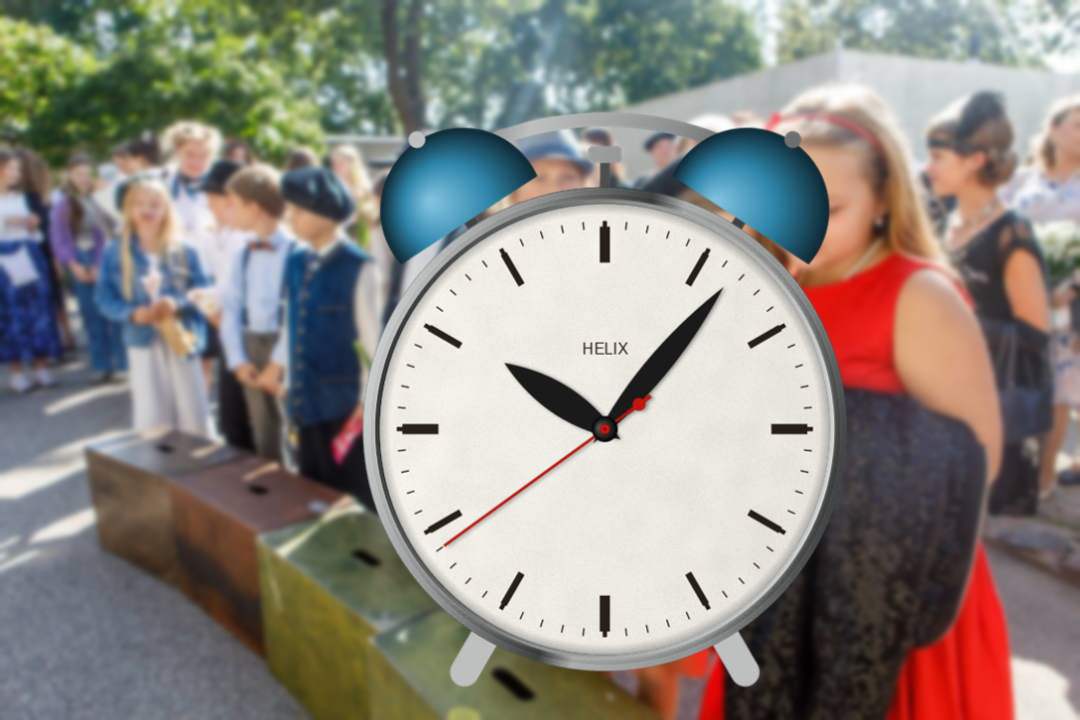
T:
10.06.39
